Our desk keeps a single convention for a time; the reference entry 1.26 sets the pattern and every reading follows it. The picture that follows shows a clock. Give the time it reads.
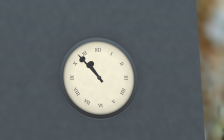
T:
10.53
